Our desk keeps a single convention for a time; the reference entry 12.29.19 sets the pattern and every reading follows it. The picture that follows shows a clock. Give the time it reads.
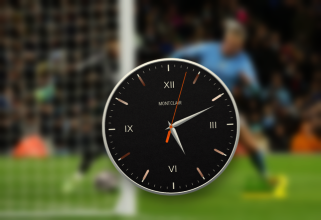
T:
5.11.03
